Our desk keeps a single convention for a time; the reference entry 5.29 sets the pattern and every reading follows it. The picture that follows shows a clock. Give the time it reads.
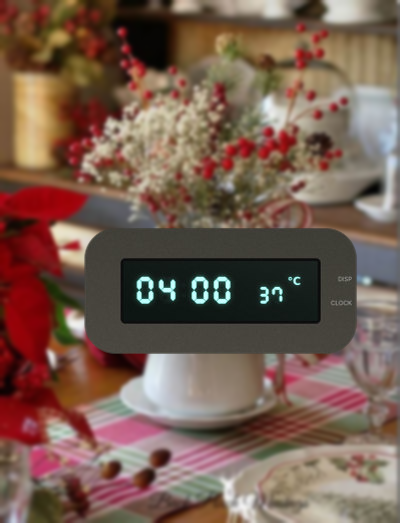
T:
4.00
